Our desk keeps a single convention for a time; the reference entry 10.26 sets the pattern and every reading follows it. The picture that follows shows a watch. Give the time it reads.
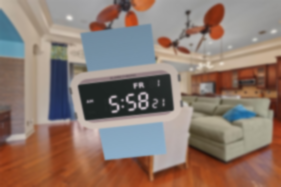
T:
5.58
